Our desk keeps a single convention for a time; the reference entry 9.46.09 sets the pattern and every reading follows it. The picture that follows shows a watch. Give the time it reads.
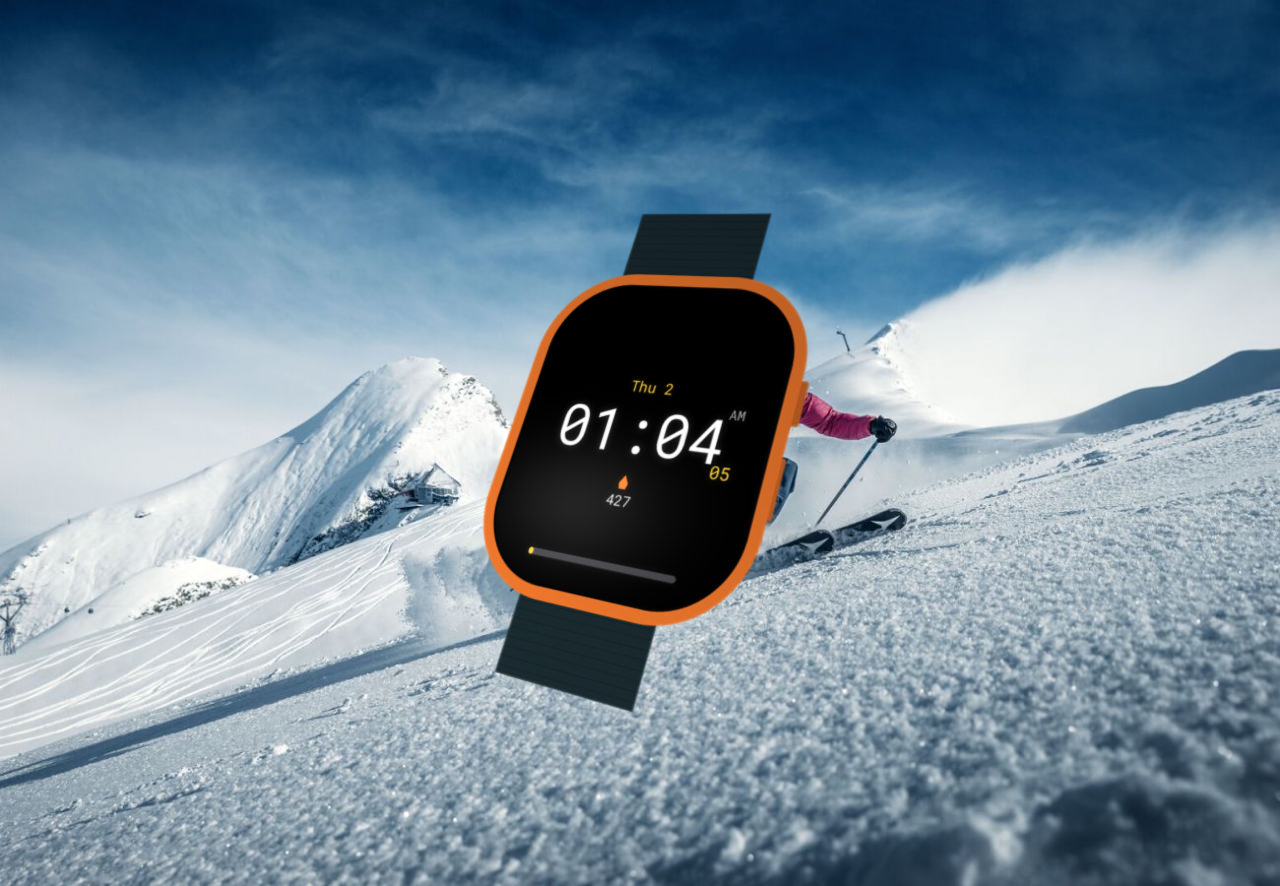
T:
1.04.05
